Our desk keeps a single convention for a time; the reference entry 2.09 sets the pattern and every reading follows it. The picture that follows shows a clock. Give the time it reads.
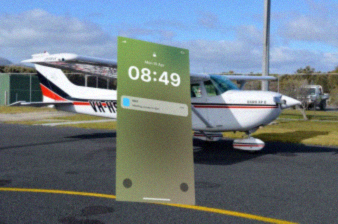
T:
8.49
